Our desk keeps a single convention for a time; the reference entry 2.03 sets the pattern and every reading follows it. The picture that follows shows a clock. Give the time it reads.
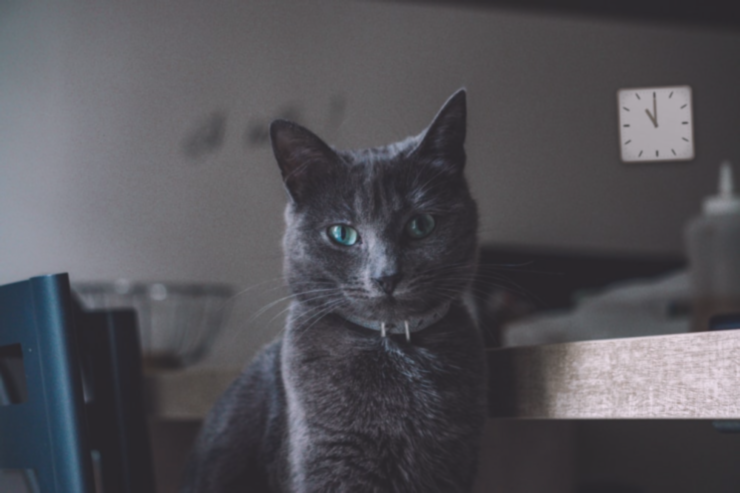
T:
11.00
